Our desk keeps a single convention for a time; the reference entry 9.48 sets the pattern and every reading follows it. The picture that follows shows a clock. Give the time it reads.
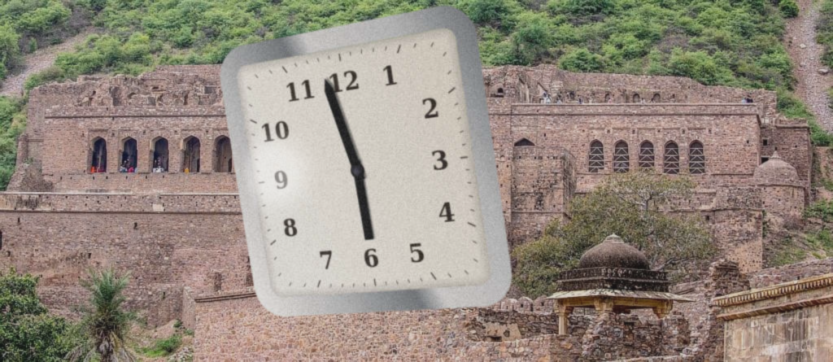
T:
5.58
